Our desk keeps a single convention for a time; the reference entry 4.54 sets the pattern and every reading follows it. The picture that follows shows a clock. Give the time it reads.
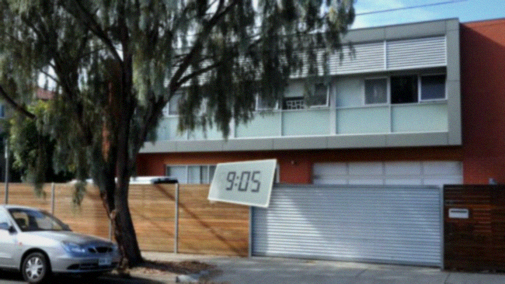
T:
9.05
